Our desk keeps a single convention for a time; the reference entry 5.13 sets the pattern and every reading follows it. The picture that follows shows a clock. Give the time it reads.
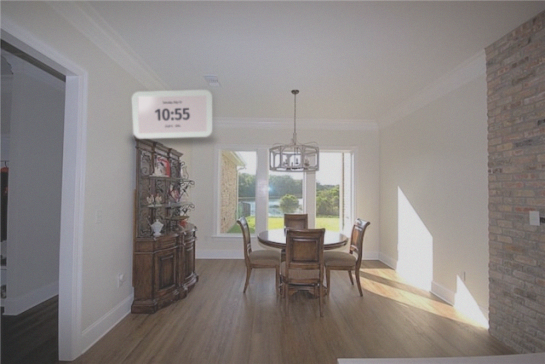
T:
10.55
